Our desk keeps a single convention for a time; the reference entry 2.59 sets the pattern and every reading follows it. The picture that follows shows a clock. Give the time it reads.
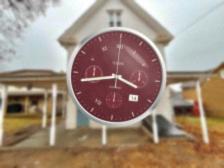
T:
3.43
